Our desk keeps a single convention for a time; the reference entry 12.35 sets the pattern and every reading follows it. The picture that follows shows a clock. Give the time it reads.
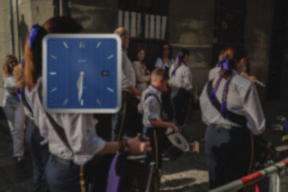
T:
6.31
